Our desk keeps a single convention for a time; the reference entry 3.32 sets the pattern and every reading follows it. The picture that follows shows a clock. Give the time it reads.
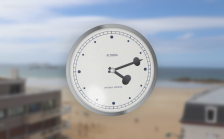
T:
4.12
